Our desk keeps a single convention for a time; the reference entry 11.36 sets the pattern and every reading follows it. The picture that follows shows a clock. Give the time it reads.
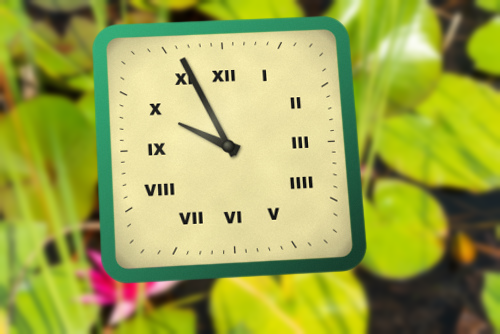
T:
9.56
